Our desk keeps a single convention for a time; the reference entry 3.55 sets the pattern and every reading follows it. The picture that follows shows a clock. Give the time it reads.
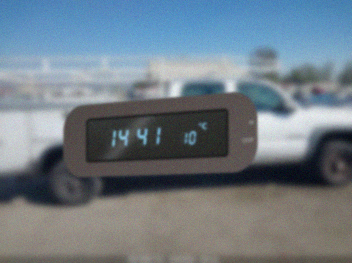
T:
14.41
